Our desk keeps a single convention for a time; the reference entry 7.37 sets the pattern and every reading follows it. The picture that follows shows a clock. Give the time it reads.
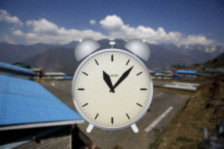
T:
11.07
